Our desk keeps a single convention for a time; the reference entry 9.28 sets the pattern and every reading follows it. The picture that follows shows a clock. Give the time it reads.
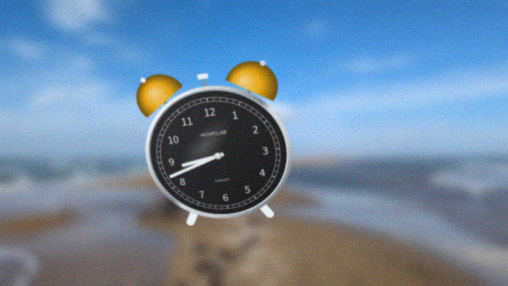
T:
8.42
